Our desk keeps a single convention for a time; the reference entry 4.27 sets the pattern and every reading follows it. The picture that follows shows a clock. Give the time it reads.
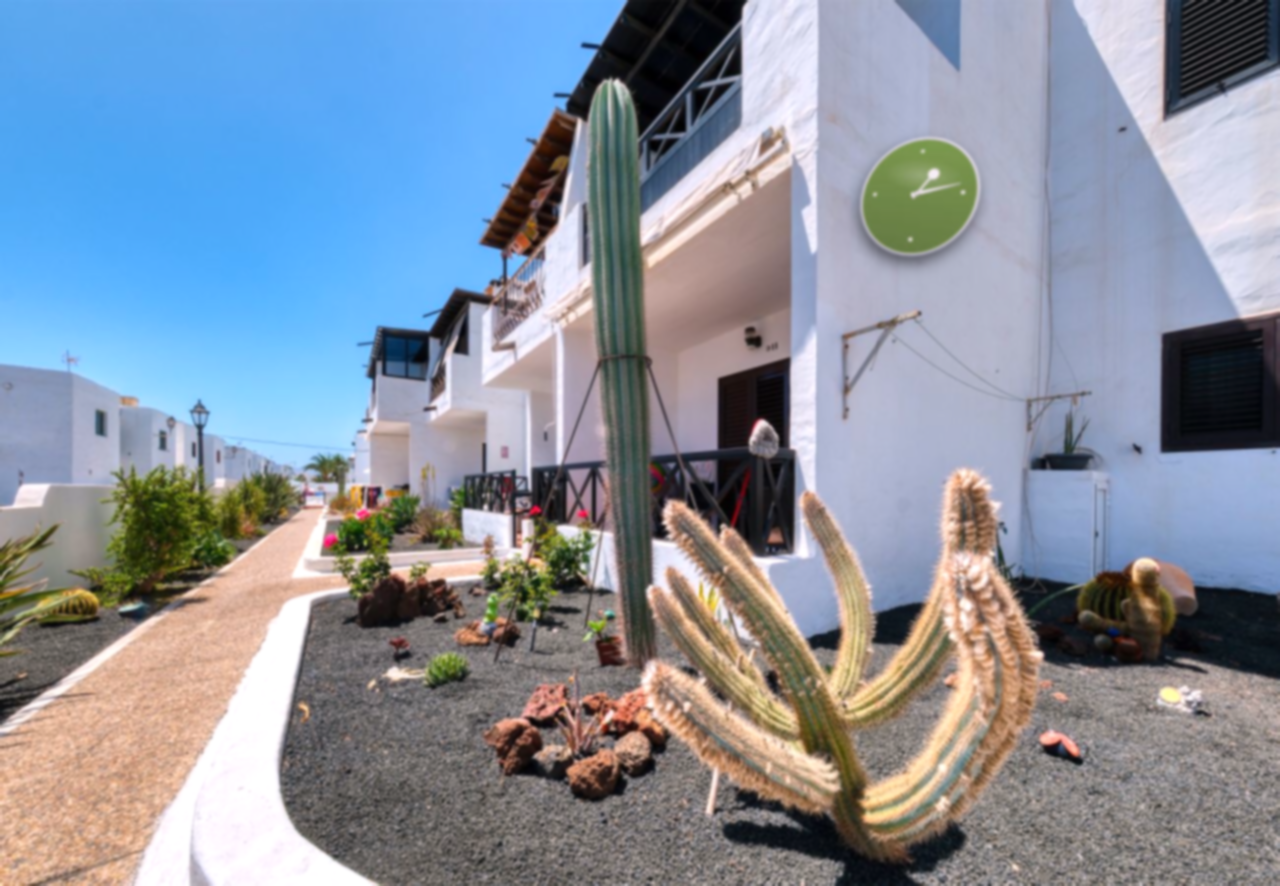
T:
1.13
